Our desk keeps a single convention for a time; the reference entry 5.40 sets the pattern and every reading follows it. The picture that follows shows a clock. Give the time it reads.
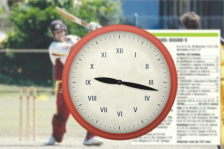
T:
9.17
